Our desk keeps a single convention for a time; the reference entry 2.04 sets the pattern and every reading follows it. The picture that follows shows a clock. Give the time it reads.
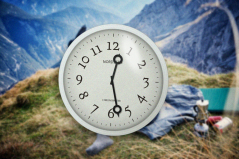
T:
12.28
